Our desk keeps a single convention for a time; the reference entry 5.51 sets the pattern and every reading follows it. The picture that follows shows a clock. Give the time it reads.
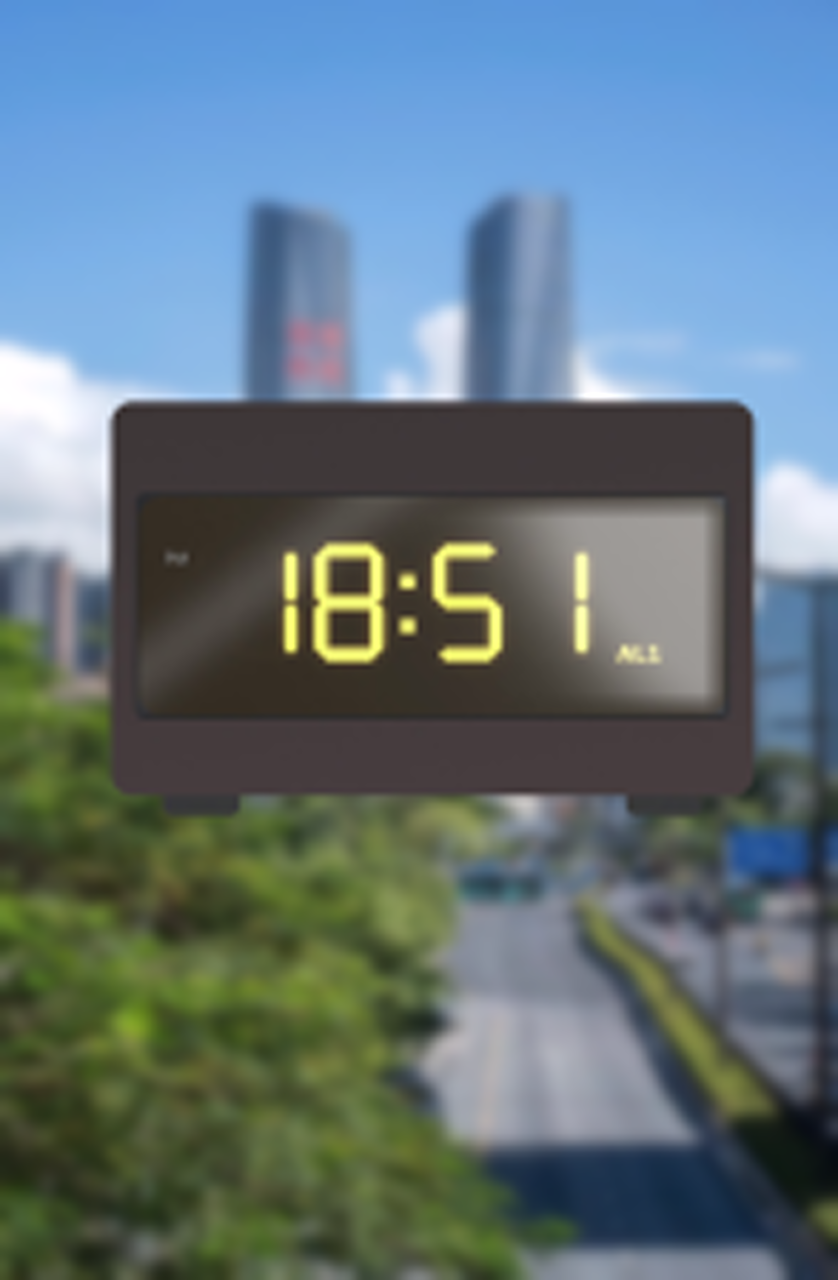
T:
18.51
